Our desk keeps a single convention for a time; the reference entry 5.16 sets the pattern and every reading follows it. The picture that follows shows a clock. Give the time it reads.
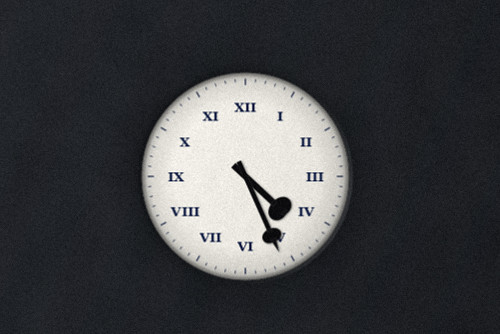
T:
4.26
